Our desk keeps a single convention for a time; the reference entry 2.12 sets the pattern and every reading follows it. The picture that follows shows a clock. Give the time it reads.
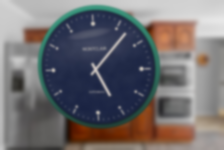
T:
5.07
